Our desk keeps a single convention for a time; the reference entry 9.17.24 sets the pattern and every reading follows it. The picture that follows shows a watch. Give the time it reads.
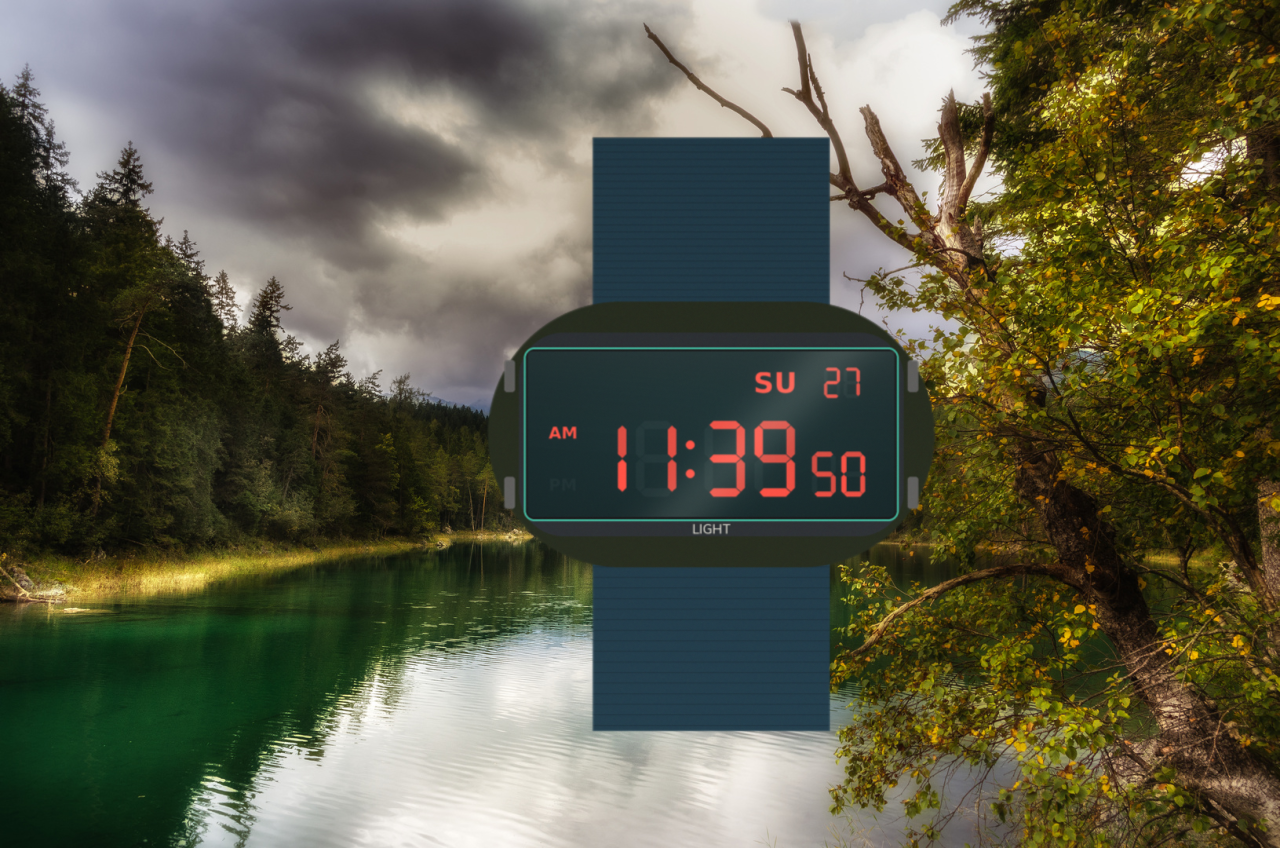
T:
11.39.50
